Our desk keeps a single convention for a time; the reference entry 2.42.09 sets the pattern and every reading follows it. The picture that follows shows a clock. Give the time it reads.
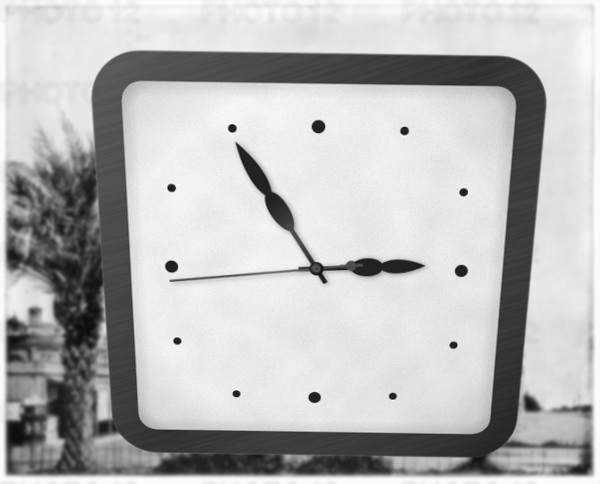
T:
2.54.44
